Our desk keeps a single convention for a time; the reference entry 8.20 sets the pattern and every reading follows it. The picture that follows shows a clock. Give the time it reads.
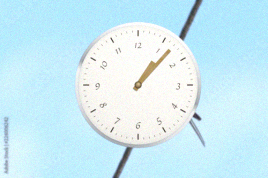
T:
1.07
